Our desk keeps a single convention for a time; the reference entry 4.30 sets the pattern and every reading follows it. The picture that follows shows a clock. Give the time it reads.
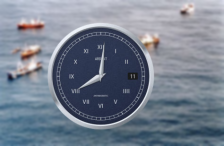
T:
8.01
